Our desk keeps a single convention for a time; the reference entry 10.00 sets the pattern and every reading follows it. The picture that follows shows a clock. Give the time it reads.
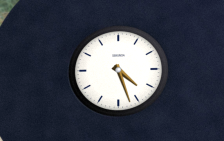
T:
4.27
